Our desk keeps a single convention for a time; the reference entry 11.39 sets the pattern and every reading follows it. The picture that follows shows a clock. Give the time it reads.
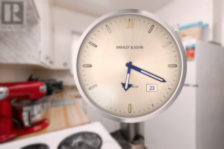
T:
6.19
